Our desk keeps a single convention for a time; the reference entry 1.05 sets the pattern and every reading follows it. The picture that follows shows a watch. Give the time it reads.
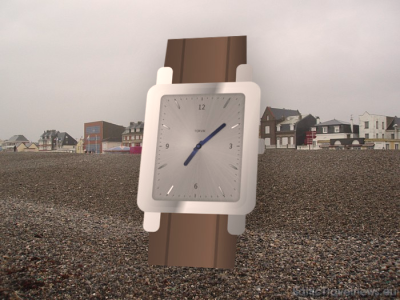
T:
7.08
